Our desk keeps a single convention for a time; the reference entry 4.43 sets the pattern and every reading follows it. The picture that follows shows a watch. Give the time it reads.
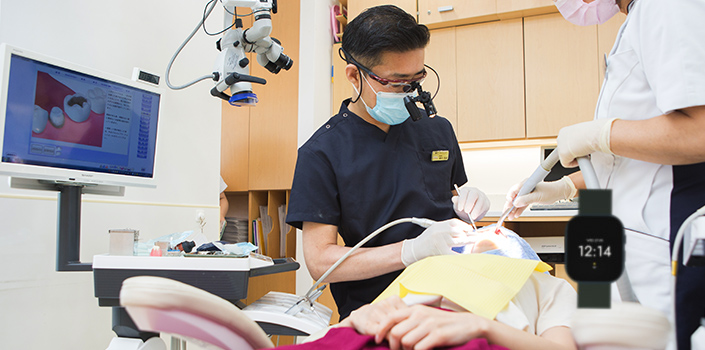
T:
12.14
